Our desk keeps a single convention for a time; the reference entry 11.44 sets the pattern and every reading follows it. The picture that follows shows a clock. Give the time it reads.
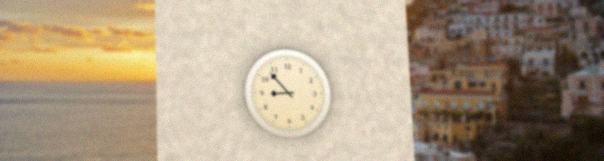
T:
8.53
